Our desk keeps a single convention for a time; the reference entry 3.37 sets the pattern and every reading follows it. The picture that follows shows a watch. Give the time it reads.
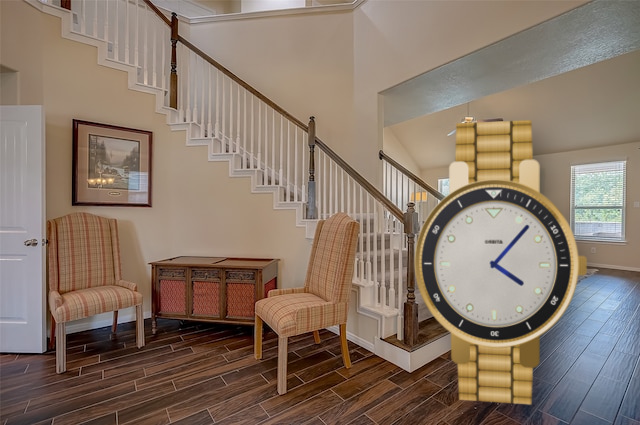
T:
4.07
